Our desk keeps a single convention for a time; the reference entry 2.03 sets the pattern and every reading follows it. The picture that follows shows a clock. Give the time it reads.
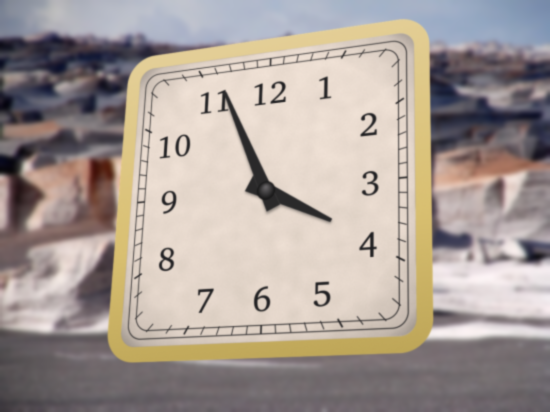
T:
3.56
